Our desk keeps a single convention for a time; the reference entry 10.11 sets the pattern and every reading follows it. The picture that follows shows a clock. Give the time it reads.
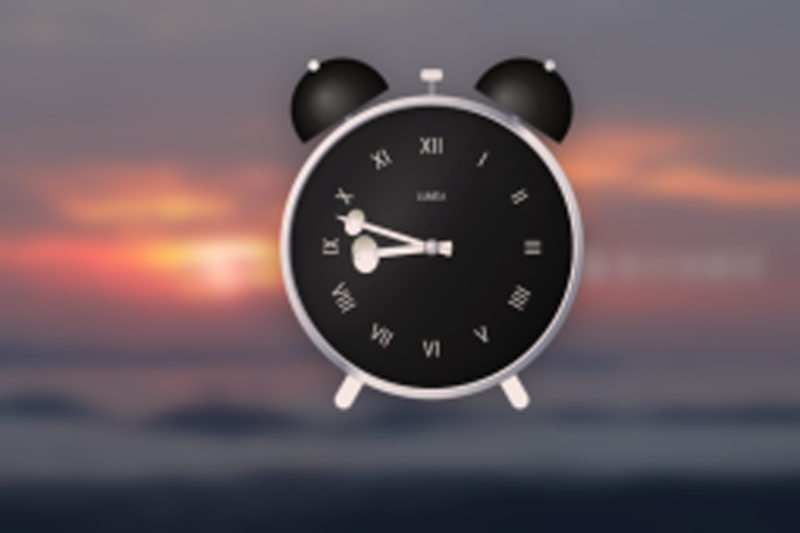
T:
8.48
